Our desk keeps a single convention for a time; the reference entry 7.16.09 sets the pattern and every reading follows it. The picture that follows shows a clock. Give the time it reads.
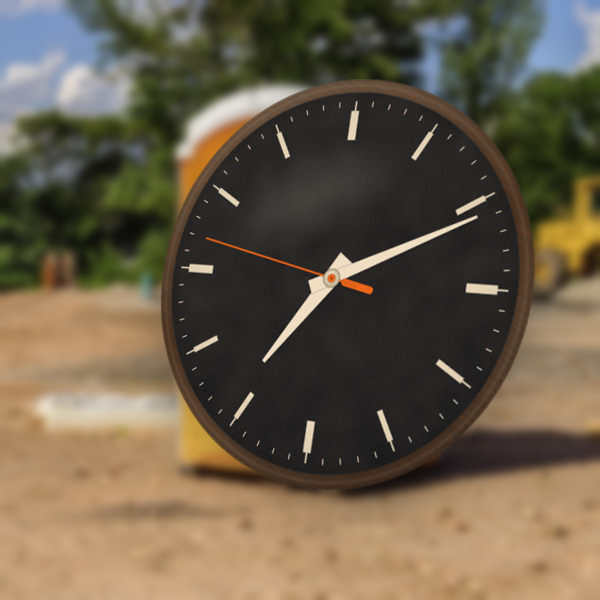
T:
7.10.47
